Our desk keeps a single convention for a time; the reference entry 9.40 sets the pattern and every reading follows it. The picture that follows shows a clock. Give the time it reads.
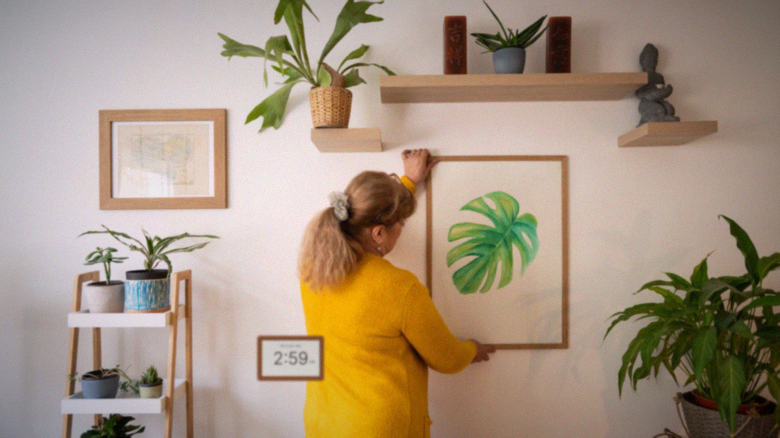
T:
2.59
